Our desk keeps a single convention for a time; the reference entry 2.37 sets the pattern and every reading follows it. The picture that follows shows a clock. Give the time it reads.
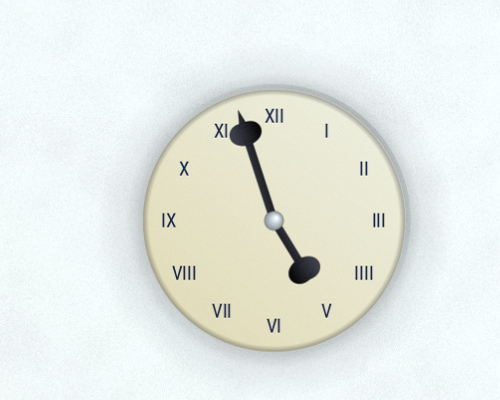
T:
4.57
